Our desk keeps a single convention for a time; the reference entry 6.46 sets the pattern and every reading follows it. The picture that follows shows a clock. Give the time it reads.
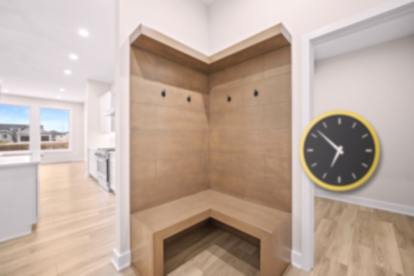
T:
6.52
